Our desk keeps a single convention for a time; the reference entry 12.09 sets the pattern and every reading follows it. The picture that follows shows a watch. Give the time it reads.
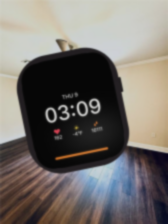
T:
3.09
